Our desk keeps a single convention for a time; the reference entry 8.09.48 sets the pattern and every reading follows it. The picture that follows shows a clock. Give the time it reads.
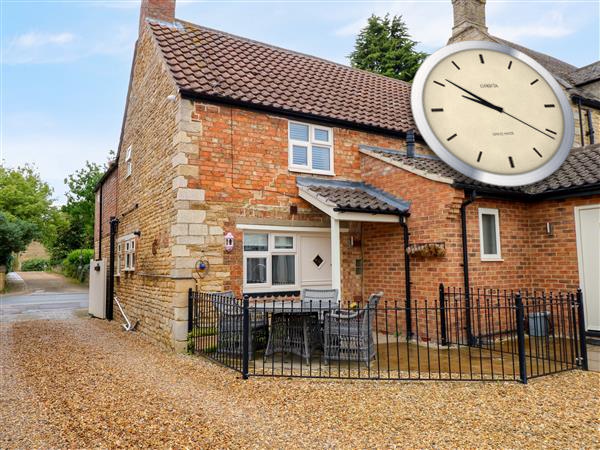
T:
9.51.21
